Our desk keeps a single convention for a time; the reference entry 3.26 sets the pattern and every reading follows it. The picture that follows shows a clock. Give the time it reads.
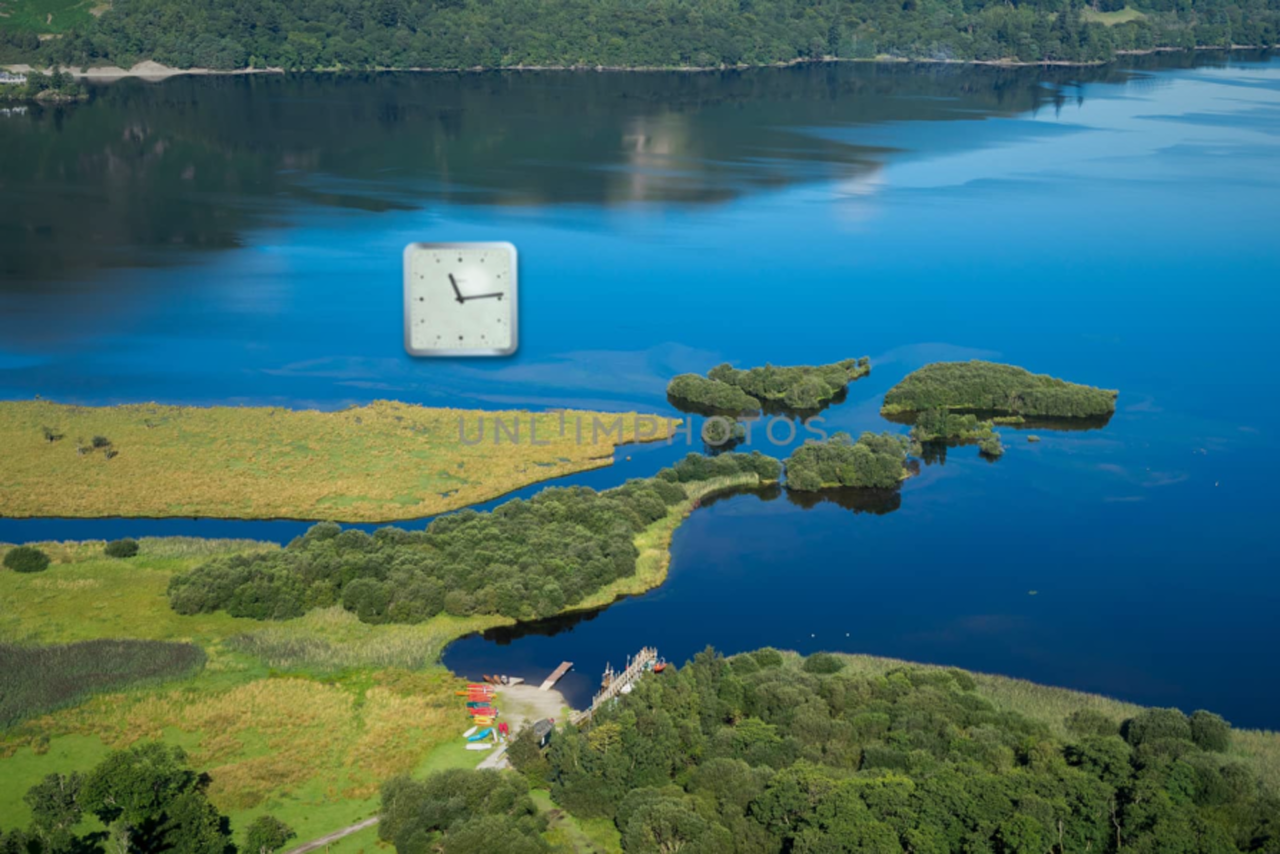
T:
11.14
